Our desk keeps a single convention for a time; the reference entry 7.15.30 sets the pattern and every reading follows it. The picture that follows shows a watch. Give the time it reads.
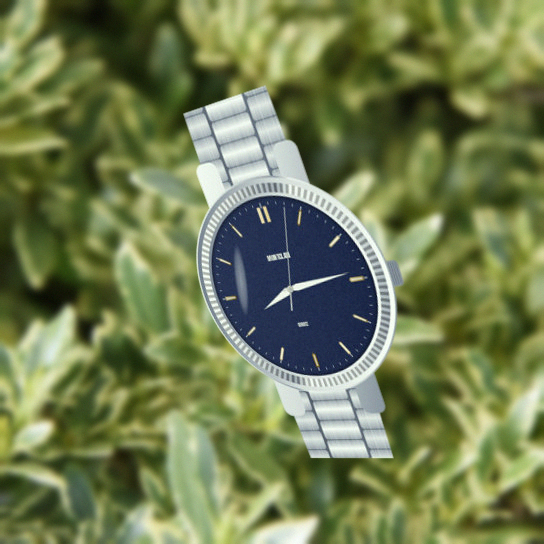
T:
8.14.03
